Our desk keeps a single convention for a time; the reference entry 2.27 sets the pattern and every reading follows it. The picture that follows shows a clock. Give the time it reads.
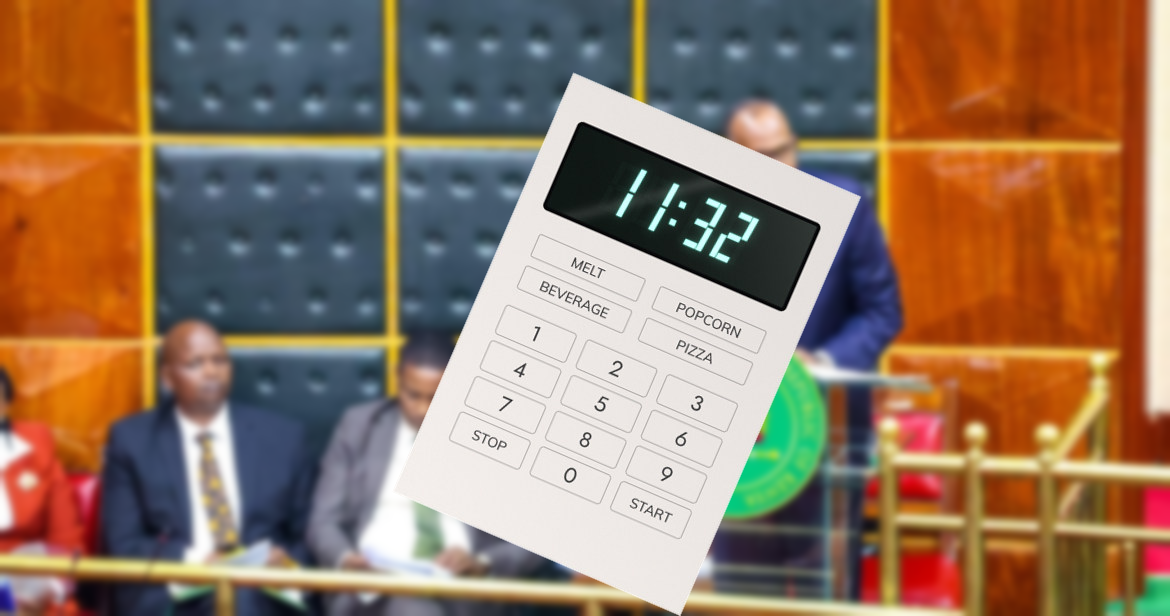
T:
11.32
